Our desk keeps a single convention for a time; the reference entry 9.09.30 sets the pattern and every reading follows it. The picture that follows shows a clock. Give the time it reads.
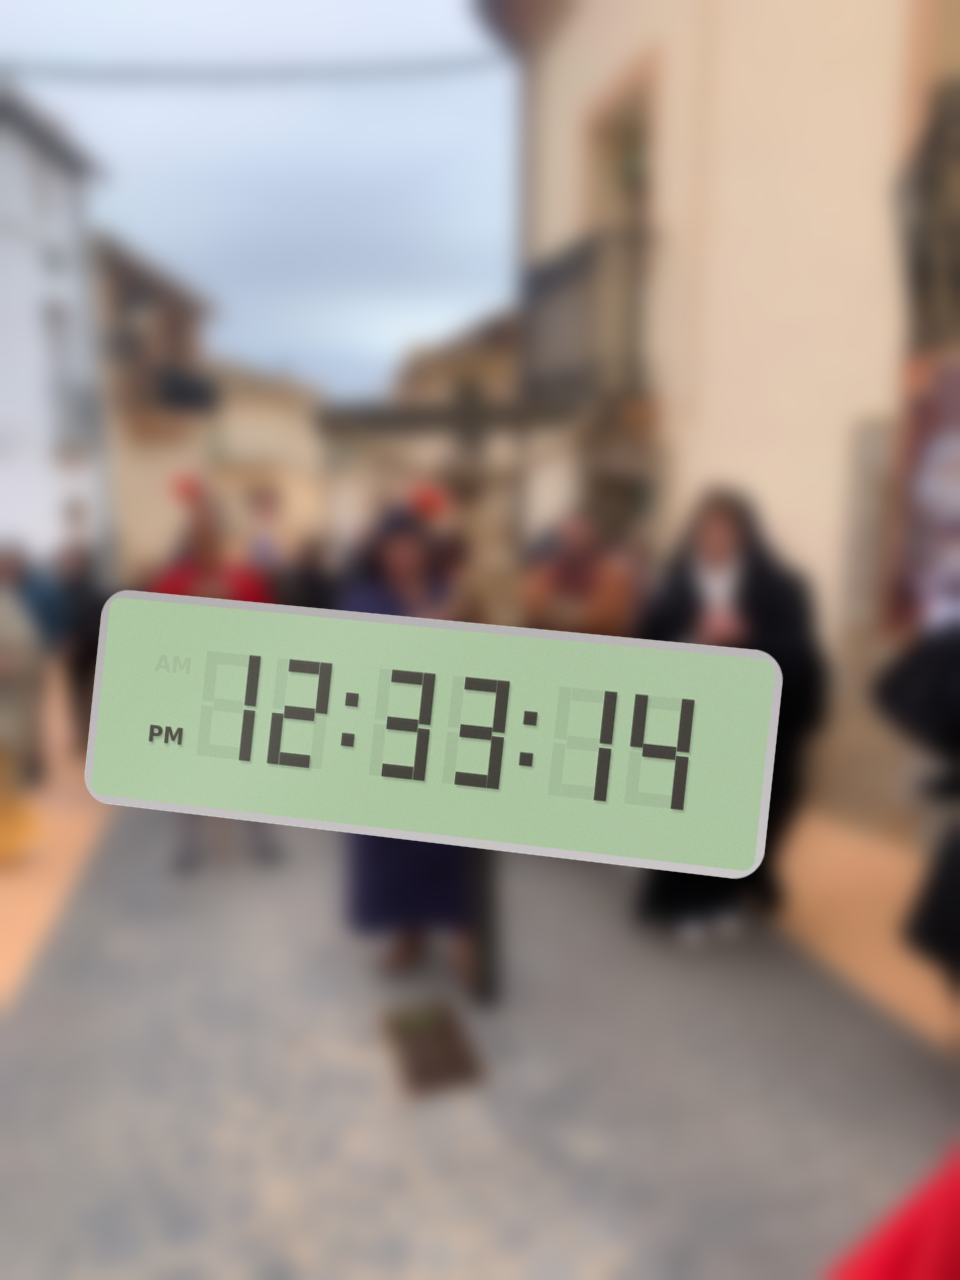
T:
12.33.14
